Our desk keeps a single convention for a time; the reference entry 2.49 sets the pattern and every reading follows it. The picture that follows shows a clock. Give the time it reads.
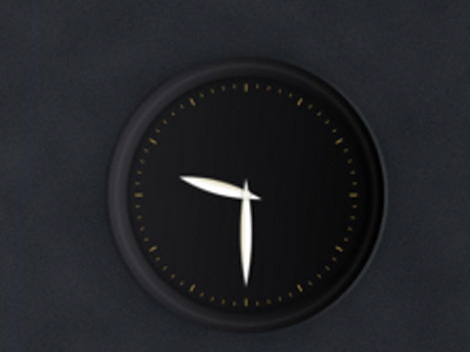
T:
9.30
